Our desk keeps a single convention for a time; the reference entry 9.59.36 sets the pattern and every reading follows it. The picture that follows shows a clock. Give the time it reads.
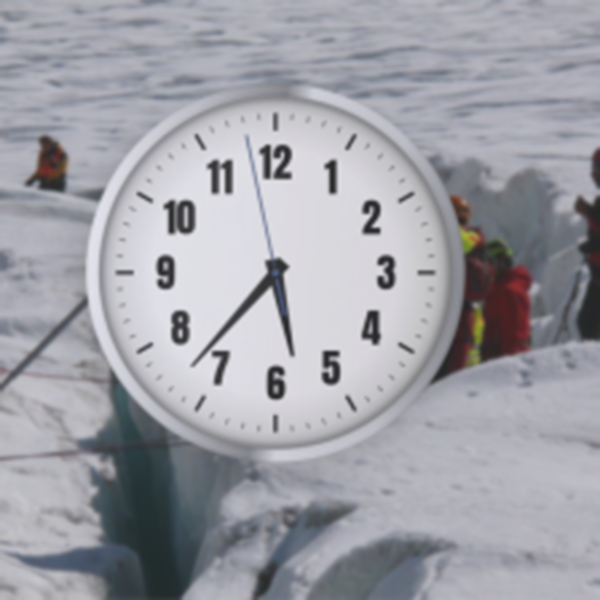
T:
5.36.58
